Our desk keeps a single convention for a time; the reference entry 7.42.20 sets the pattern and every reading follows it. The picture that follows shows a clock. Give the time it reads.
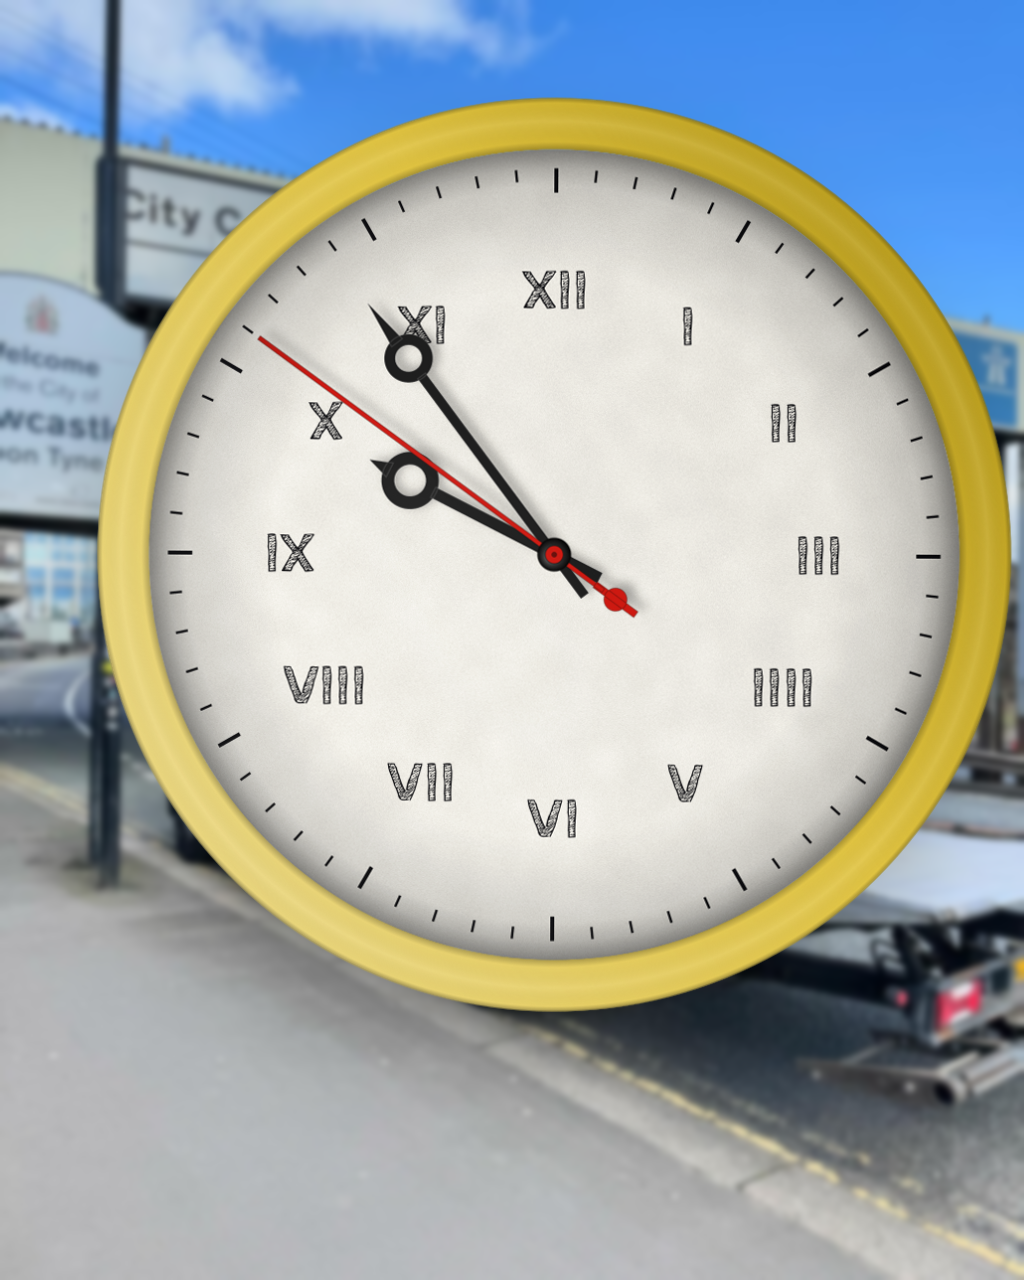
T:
9.53.51
